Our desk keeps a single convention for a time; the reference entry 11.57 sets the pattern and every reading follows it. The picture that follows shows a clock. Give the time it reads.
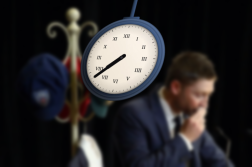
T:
7.38
